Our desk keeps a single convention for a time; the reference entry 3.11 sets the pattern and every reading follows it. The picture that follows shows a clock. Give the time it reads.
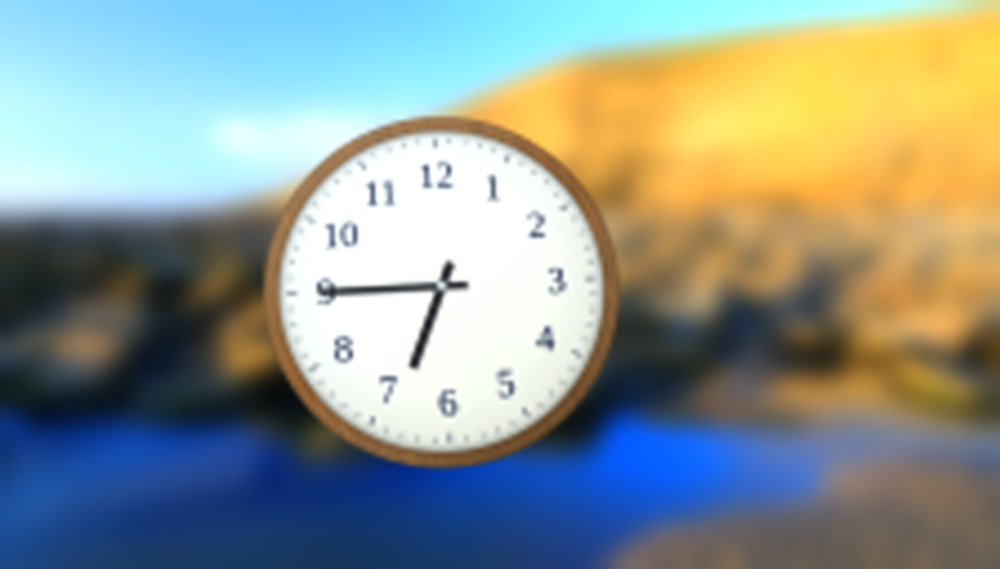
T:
6.45
